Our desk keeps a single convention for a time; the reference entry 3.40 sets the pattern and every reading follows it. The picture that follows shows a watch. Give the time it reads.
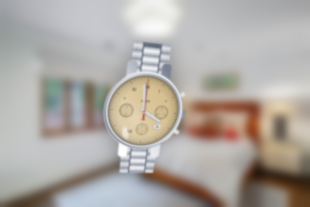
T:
3.59
